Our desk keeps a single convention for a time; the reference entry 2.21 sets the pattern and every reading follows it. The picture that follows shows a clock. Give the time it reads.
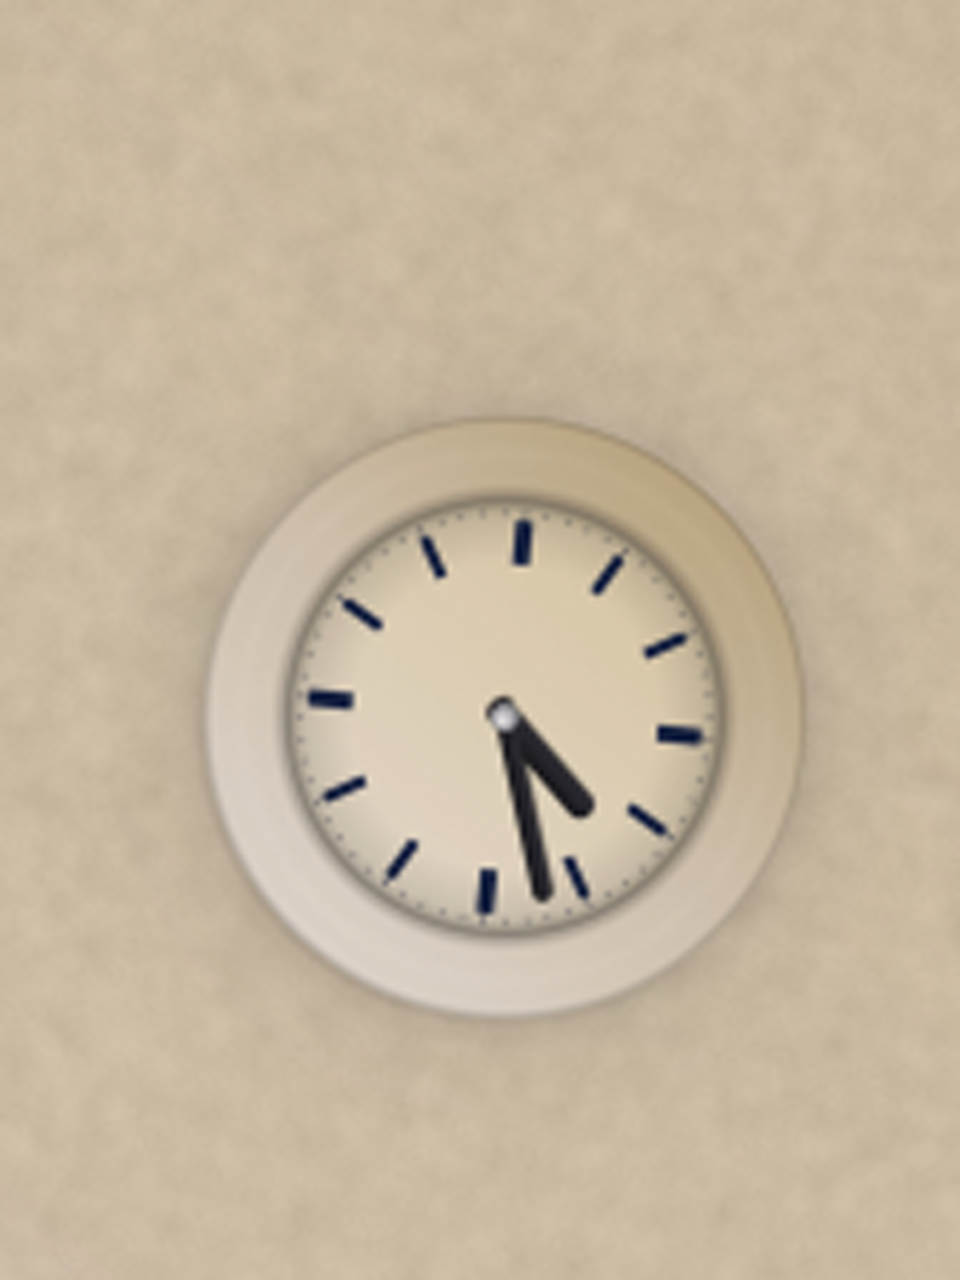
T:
4.27
